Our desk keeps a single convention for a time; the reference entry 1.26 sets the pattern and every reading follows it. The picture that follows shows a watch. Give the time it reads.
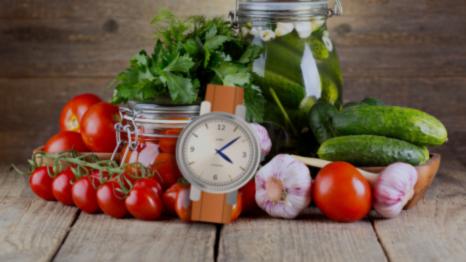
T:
4.08
